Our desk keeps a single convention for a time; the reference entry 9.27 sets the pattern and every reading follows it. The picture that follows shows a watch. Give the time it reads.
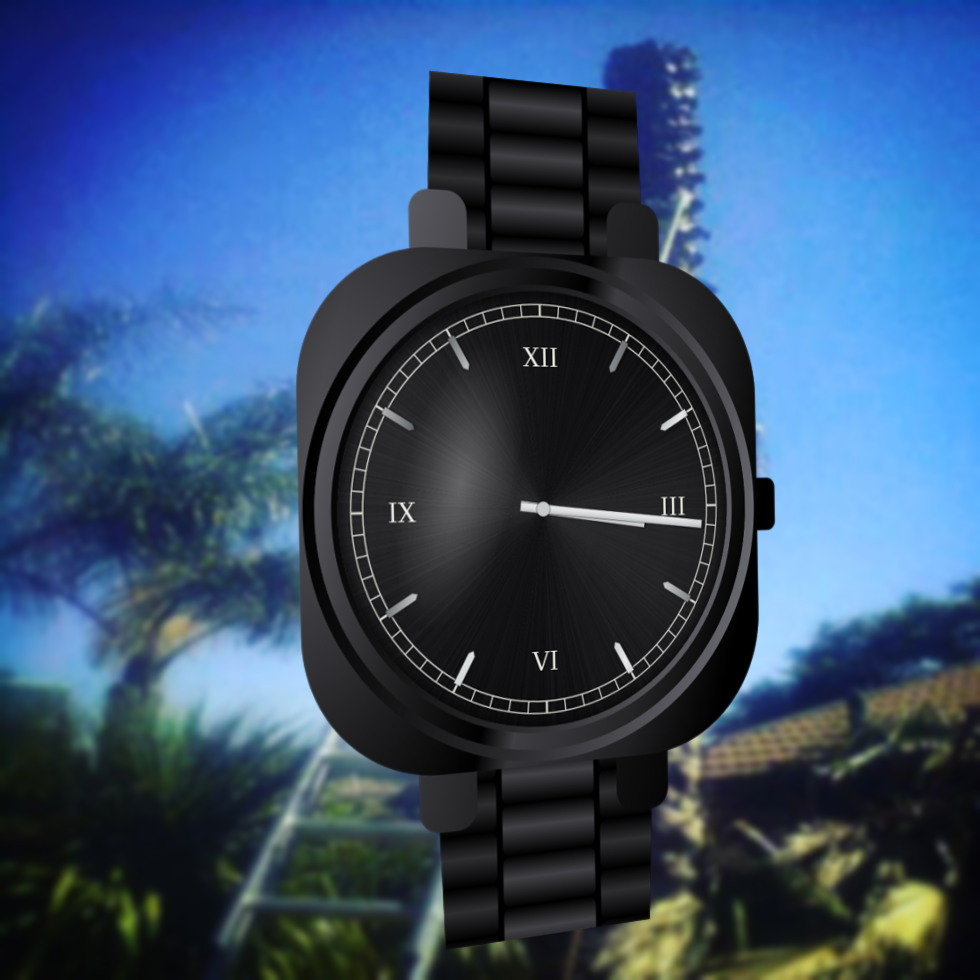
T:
3.16
